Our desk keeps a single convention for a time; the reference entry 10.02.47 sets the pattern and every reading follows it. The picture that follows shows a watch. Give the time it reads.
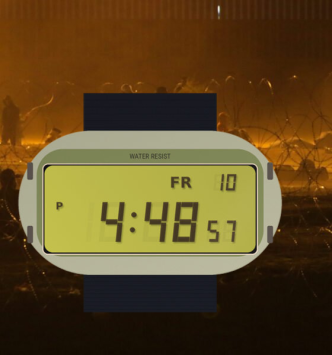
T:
4.48.57
